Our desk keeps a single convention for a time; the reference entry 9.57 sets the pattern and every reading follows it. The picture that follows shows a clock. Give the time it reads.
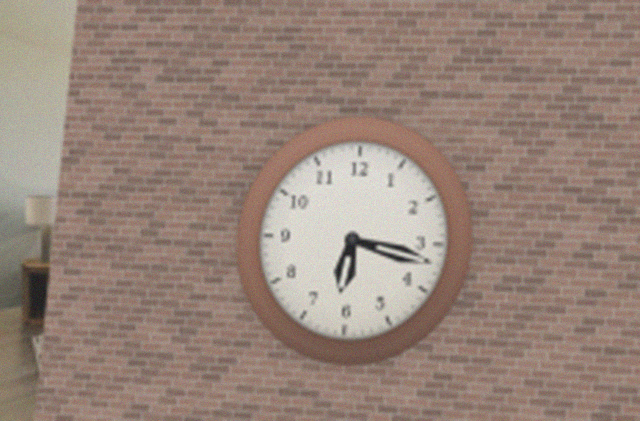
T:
6.17
